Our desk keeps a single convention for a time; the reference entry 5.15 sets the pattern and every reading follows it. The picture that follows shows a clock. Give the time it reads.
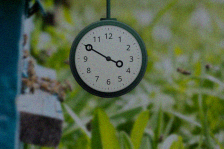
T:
3.50
